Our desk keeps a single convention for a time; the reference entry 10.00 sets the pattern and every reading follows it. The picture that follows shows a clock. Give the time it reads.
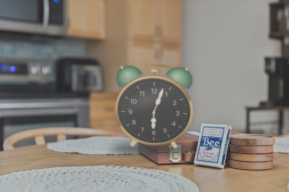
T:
6.03
